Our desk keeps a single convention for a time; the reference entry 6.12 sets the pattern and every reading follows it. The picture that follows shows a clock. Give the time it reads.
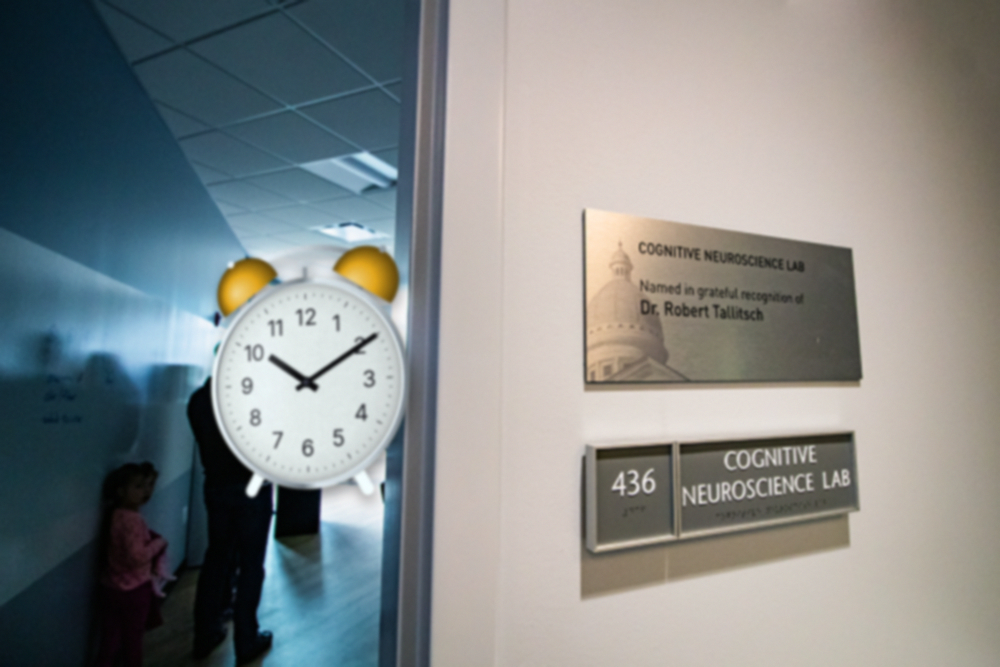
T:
10.10
